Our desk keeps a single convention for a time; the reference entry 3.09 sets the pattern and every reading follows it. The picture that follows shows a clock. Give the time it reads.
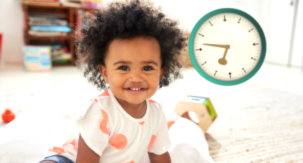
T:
6.47
